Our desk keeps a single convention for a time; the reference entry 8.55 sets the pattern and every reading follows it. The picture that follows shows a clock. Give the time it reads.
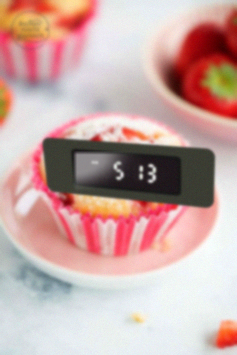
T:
5.13
